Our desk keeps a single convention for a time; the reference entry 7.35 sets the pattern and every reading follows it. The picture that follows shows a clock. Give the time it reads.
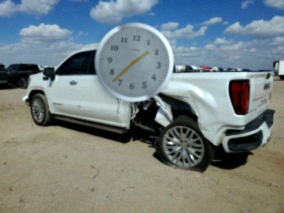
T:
1.37
